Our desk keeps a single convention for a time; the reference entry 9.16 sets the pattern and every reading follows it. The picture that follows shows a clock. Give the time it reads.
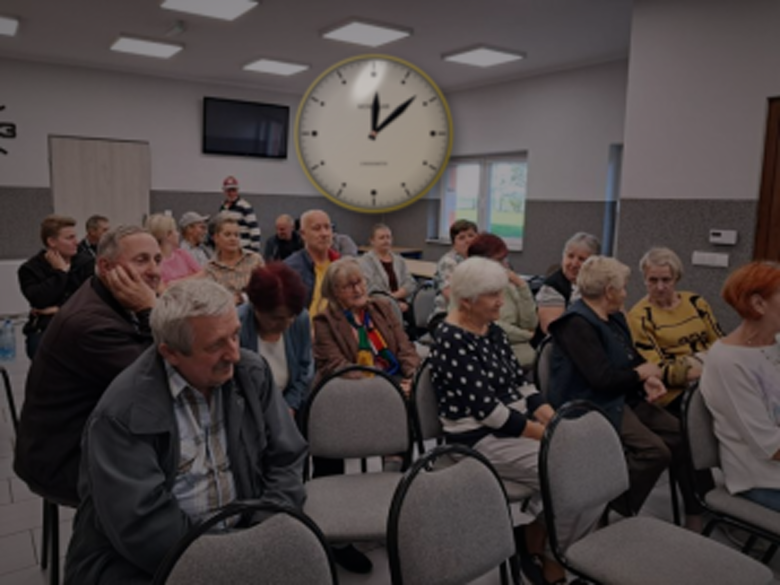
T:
12.08
